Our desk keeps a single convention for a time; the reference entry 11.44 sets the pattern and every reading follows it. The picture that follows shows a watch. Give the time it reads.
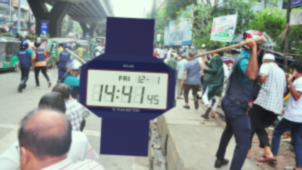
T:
14.41
